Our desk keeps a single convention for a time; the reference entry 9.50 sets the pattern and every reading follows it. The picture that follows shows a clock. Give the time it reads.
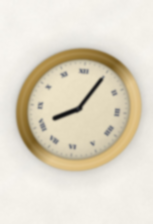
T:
8.05
